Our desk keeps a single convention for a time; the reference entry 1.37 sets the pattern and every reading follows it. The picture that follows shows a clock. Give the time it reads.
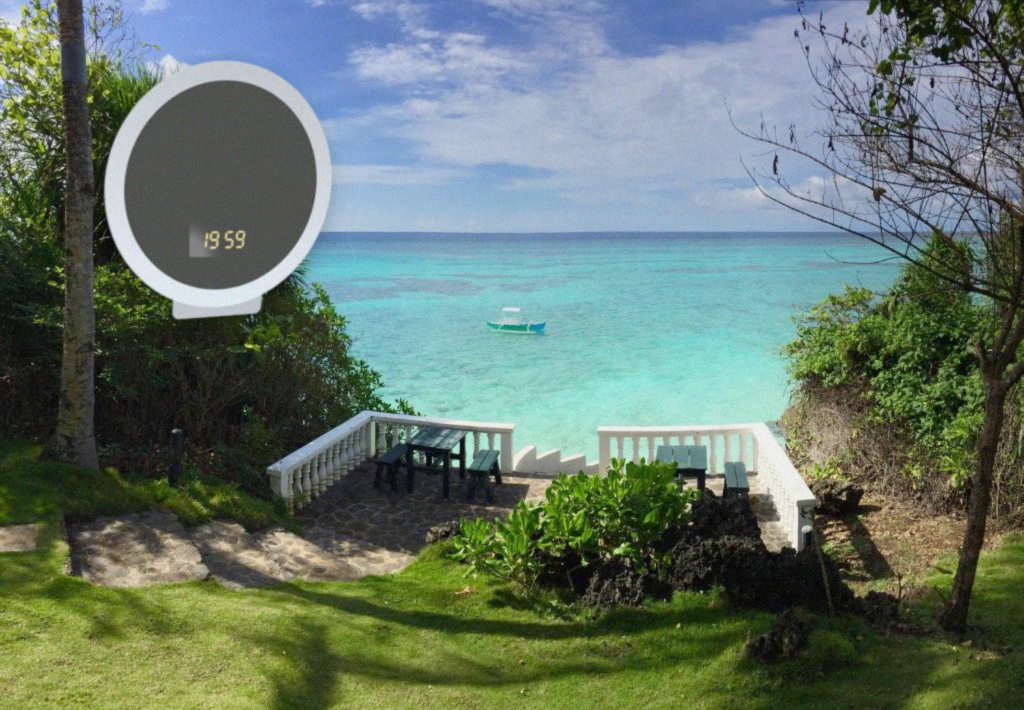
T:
19.59
